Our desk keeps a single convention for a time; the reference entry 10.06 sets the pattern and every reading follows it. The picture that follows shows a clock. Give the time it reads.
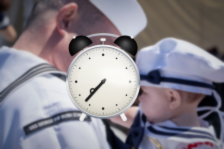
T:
7.37
